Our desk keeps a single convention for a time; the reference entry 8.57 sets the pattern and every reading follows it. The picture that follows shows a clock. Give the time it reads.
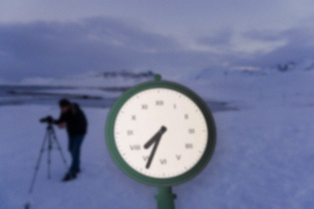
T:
7.34
